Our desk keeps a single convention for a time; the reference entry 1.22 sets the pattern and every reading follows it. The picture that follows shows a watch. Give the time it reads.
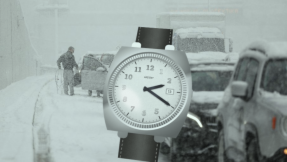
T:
2.20
